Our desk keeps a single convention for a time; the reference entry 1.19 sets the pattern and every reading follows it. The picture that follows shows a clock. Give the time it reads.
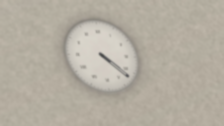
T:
4.22
